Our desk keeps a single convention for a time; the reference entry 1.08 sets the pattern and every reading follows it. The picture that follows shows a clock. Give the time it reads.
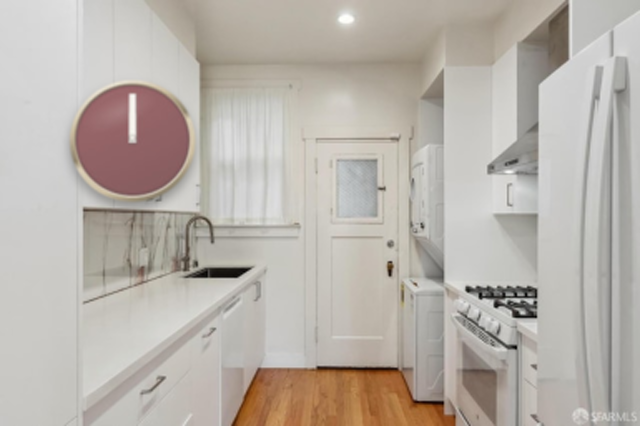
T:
12.00
